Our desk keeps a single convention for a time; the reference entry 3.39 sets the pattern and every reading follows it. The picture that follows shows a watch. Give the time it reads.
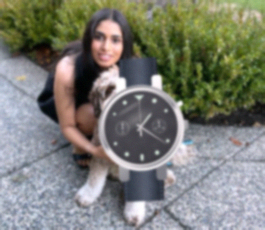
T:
1.21
